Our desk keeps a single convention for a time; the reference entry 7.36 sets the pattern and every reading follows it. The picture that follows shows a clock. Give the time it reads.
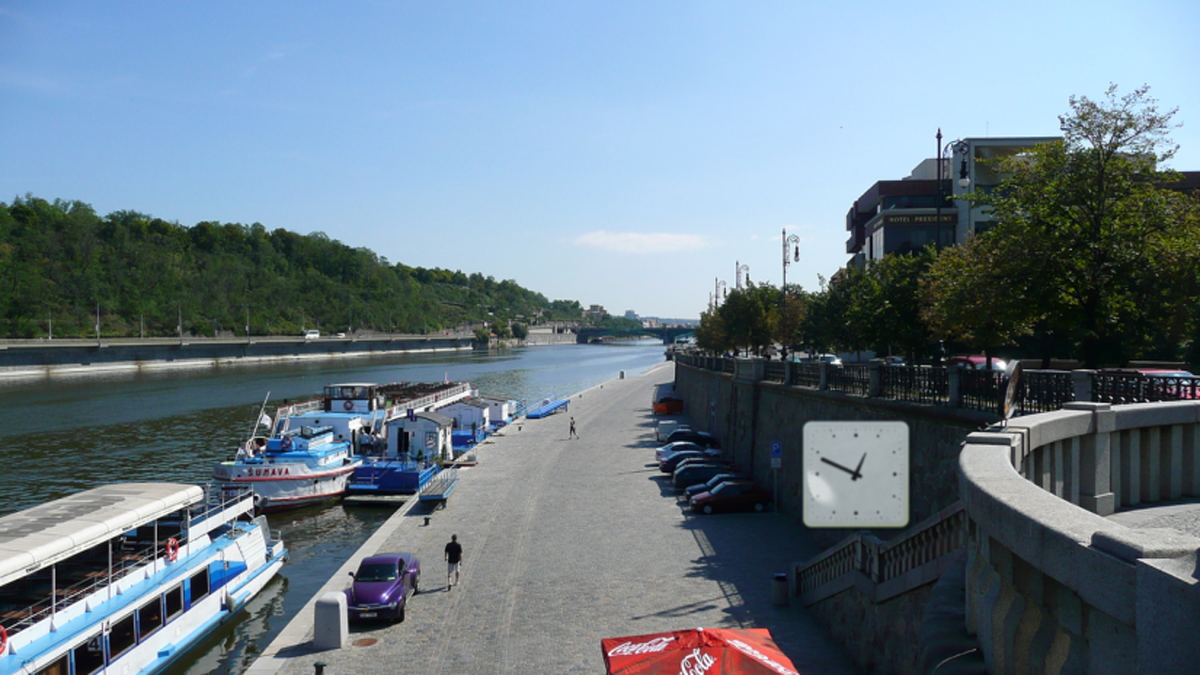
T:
12.49
